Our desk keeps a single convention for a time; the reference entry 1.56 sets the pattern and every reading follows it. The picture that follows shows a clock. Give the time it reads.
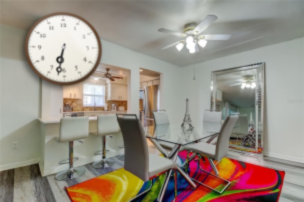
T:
6.32
